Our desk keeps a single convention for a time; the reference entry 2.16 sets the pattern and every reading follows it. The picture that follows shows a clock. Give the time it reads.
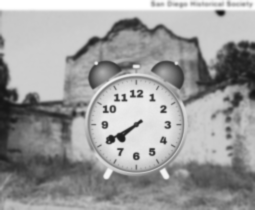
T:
7.40
